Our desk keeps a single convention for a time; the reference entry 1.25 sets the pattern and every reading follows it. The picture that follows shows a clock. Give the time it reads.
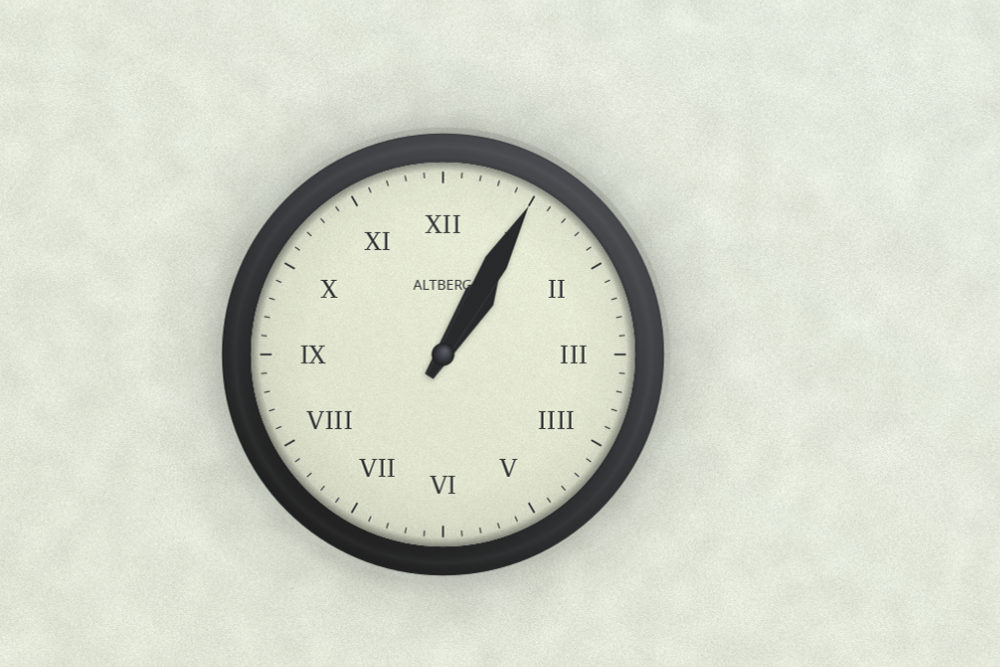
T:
1.05
